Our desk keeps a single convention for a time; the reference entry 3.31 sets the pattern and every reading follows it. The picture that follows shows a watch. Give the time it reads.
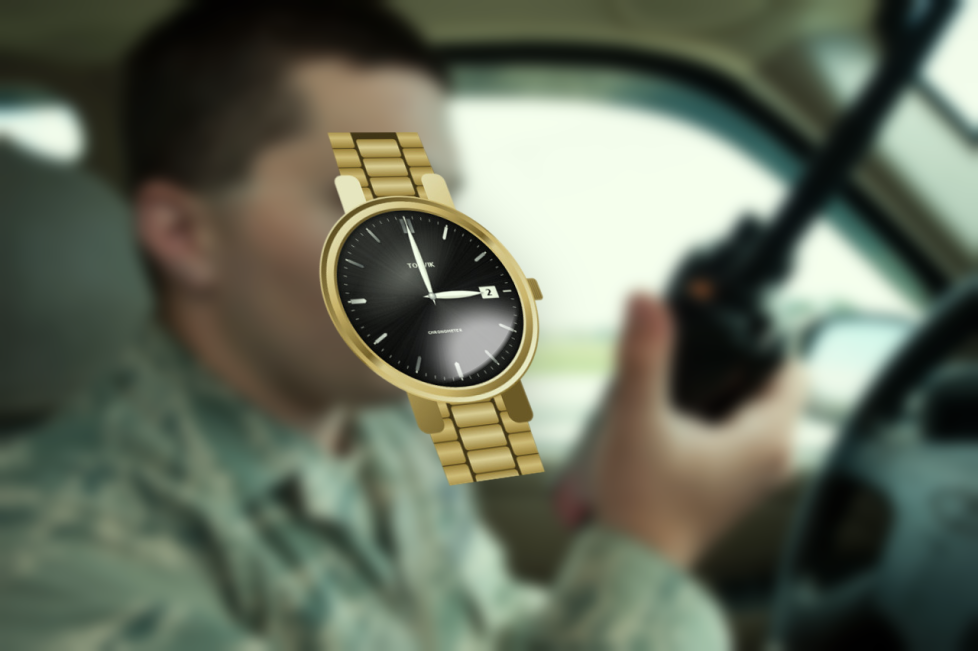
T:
3.00
